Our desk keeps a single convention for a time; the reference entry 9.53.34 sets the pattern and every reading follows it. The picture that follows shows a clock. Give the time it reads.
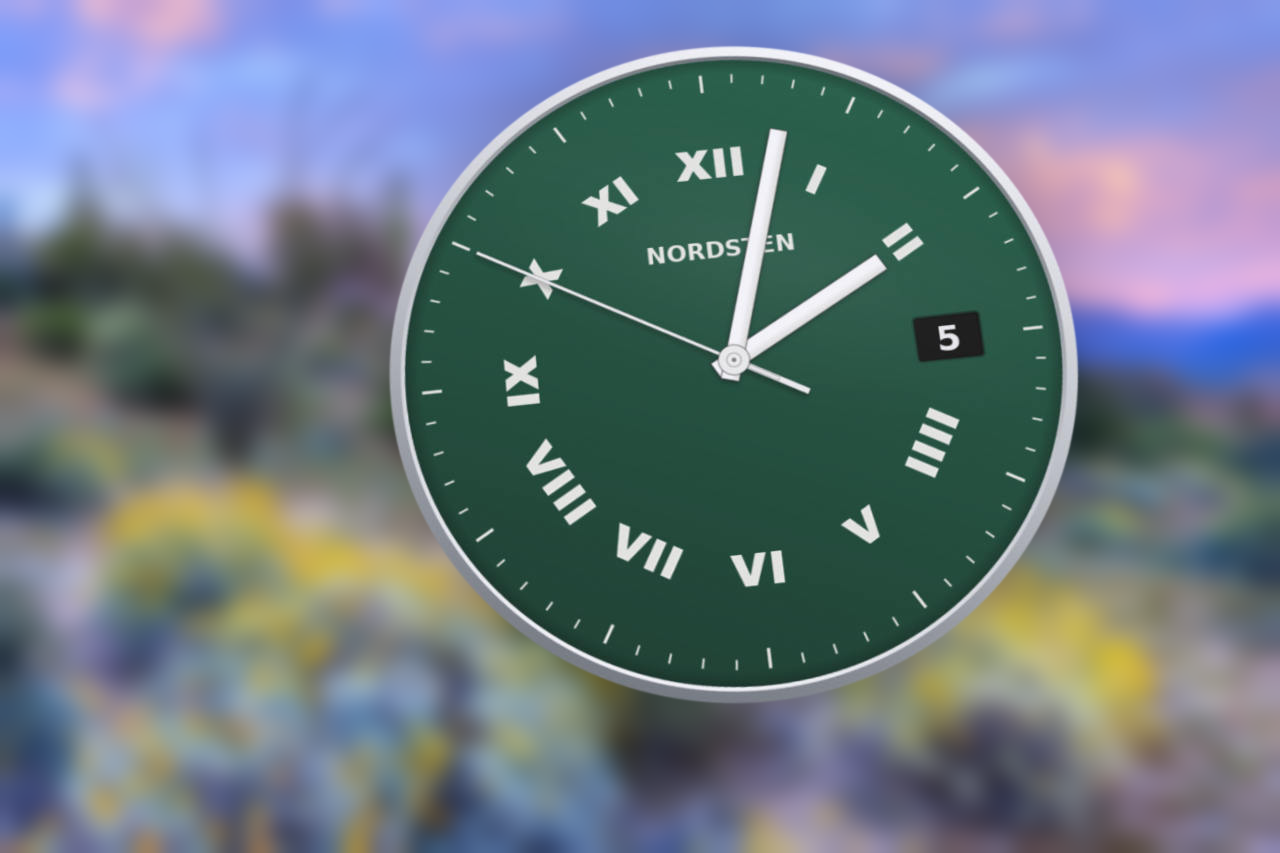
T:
2.02.50
